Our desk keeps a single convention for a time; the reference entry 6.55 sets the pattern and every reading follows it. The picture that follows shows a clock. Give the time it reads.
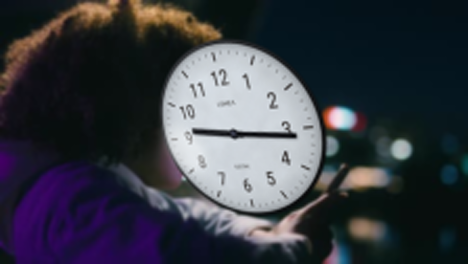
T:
9.16
